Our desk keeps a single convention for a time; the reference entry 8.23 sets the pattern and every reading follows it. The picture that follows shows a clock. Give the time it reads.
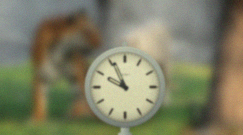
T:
9.56
